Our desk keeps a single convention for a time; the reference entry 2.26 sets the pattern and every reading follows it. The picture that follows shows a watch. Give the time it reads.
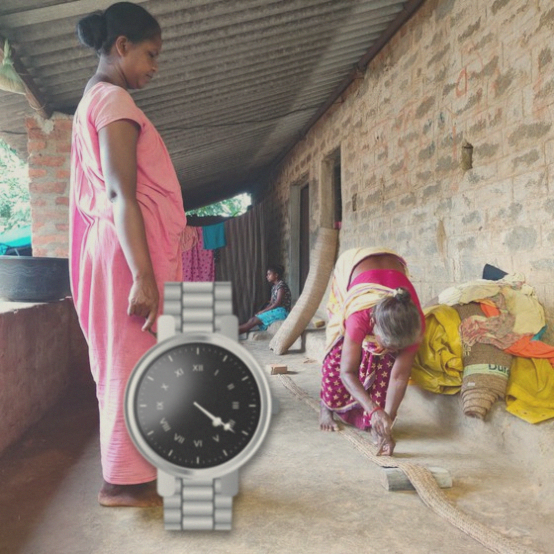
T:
4.21
